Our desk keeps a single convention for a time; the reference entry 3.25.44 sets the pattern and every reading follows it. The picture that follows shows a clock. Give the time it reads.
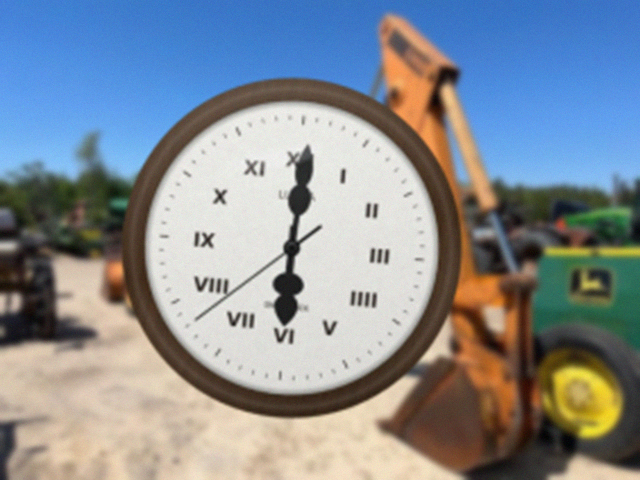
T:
6.00.38
